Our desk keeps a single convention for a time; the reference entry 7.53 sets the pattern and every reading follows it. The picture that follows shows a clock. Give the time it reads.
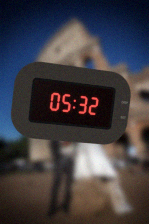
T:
5.32
